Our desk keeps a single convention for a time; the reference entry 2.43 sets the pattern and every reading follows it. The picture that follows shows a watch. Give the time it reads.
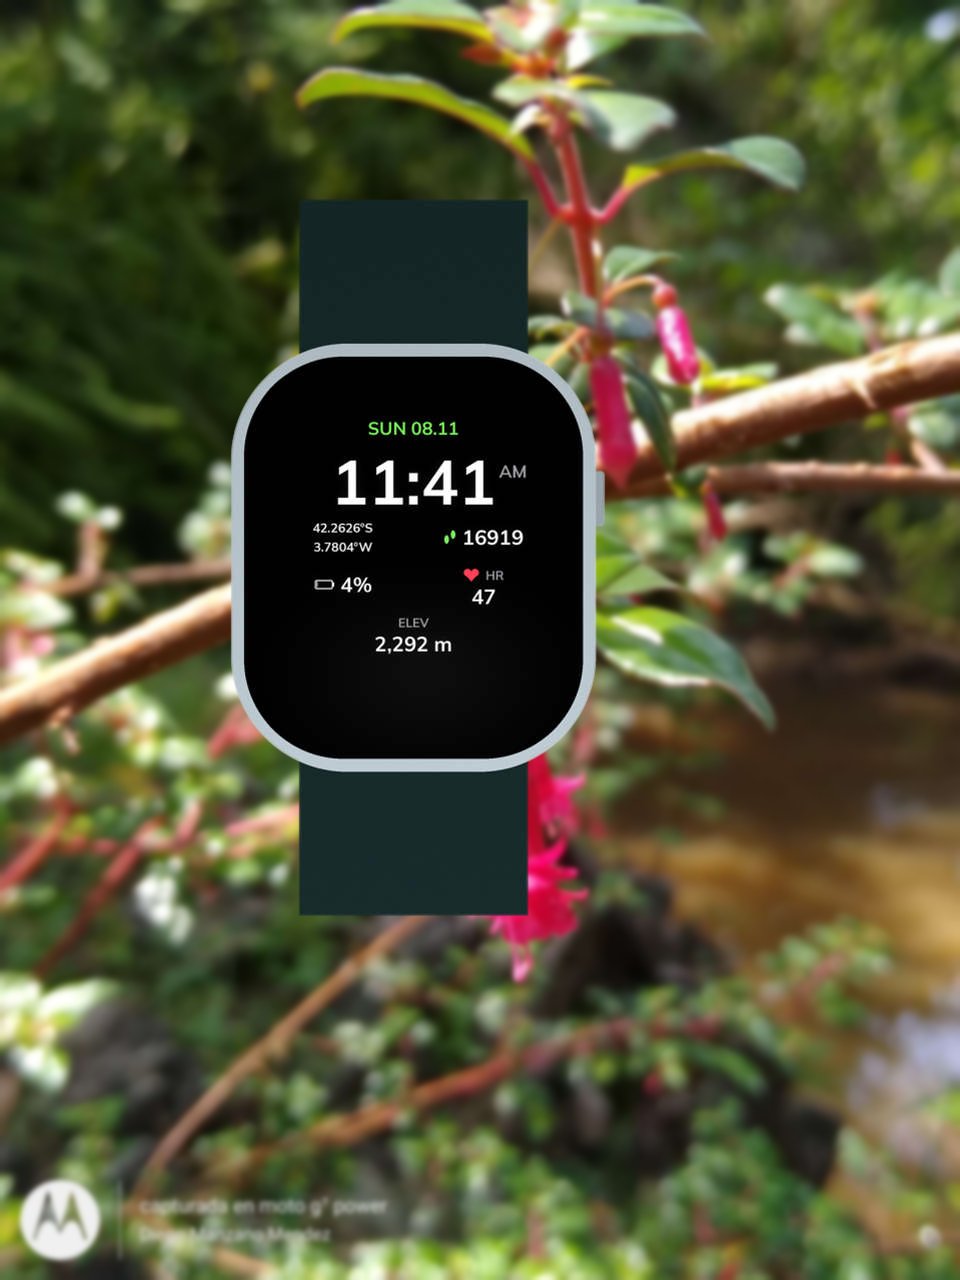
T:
11.41
